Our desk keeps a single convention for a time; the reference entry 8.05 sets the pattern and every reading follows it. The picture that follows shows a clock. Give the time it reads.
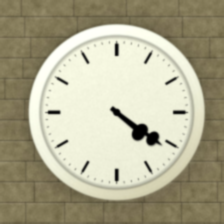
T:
4.21
